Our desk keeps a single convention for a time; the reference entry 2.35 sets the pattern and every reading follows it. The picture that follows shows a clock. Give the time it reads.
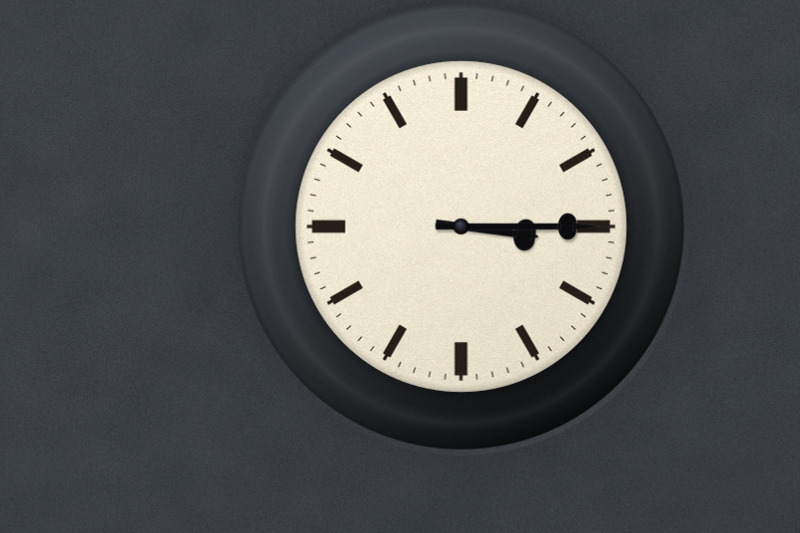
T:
3.15
